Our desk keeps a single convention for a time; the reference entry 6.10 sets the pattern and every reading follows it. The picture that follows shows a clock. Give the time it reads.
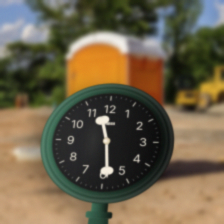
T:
11.29
